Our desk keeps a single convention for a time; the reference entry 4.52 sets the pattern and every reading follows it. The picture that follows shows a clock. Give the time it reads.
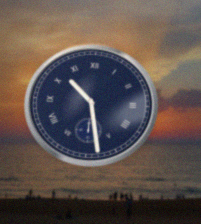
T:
10.28
